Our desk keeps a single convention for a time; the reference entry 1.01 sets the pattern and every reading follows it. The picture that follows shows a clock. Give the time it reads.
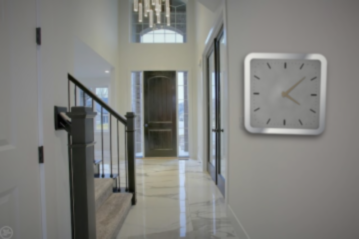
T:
4.08
